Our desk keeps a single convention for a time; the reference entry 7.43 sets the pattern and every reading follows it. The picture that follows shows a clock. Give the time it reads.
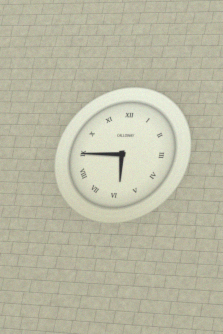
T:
5.45
